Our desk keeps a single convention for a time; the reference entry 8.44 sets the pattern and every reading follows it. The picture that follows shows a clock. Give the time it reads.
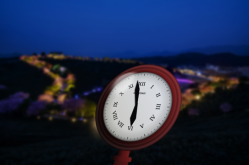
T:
5.58
